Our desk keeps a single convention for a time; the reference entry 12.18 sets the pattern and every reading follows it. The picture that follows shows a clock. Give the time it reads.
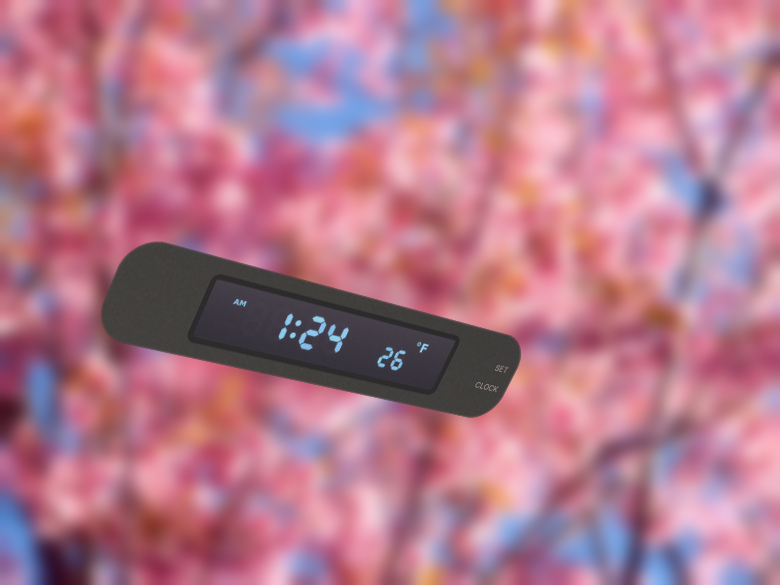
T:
1.24
